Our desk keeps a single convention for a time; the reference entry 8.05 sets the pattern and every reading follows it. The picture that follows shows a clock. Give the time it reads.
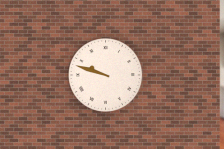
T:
9.48
